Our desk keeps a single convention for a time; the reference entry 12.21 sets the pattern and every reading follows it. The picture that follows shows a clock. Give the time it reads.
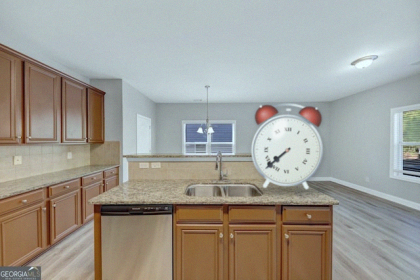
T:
7.38
